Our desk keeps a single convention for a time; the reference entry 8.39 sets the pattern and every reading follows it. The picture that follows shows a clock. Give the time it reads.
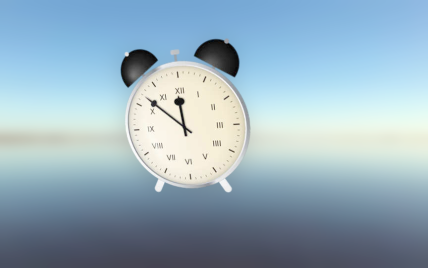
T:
11.52
